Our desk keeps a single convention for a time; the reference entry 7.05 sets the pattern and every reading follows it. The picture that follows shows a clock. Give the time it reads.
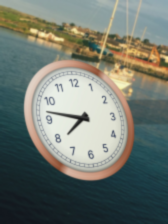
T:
7.47
